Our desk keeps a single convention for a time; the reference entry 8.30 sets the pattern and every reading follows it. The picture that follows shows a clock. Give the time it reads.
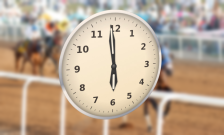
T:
5.59
